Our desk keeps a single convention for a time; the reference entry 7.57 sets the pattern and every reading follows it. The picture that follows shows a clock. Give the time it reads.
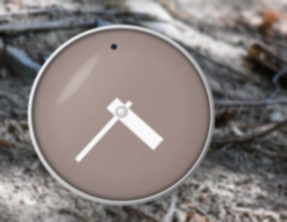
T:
4.38
